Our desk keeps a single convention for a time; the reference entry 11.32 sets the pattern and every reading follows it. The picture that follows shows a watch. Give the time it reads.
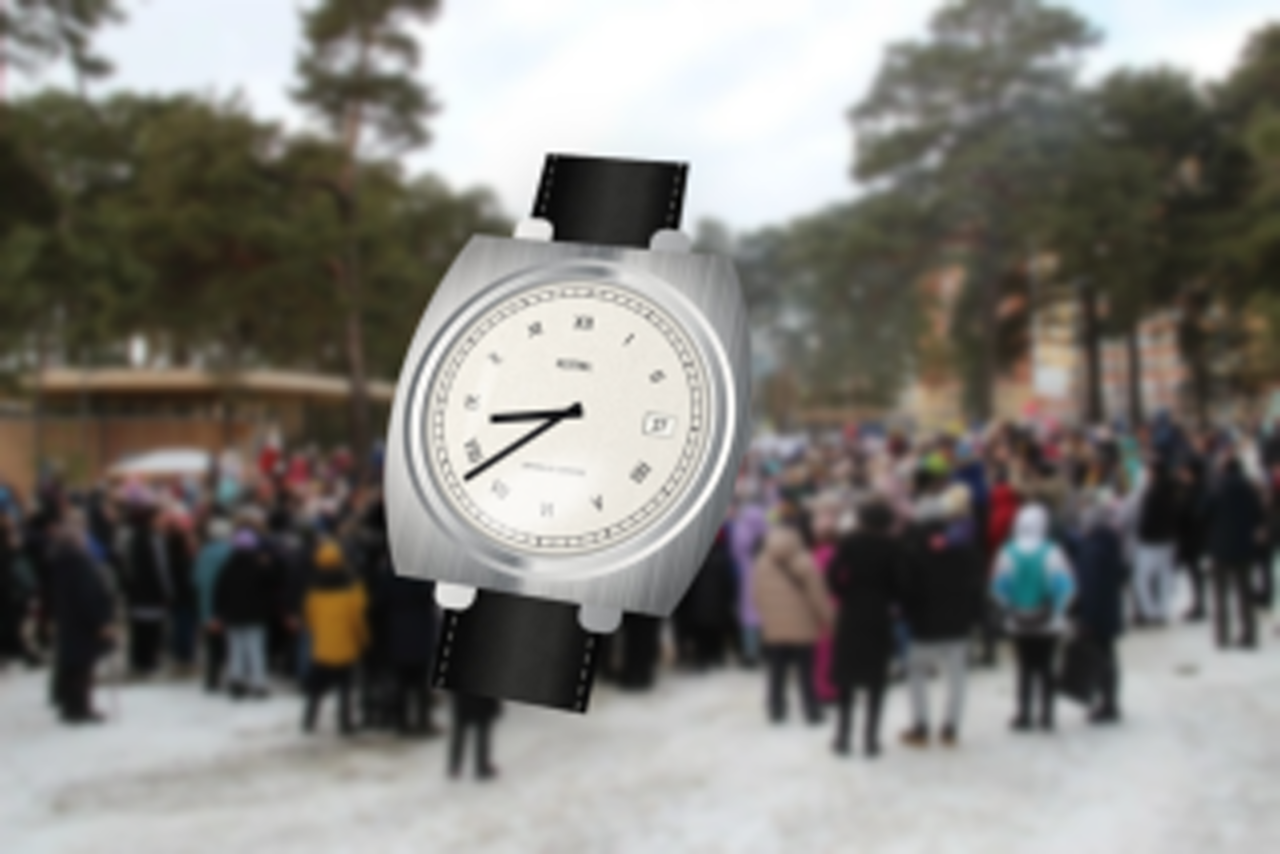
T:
8.38
